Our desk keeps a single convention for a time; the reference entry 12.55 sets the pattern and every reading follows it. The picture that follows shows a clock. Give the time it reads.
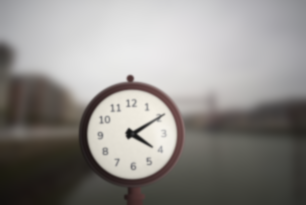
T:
4.10
